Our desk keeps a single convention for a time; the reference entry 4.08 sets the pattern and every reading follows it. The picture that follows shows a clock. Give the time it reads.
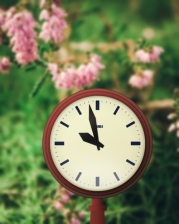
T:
9.58
